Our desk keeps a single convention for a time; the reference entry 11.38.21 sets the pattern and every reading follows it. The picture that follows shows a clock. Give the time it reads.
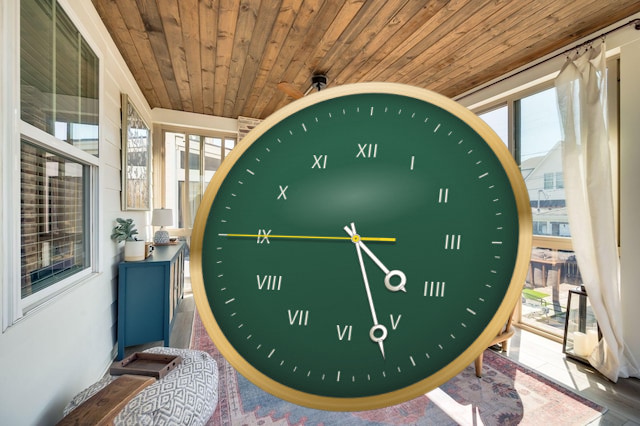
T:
4.26.45
